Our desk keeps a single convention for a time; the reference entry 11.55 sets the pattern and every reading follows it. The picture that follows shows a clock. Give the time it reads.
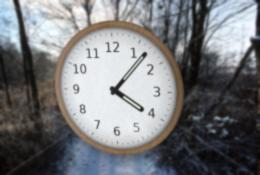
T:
4.07
